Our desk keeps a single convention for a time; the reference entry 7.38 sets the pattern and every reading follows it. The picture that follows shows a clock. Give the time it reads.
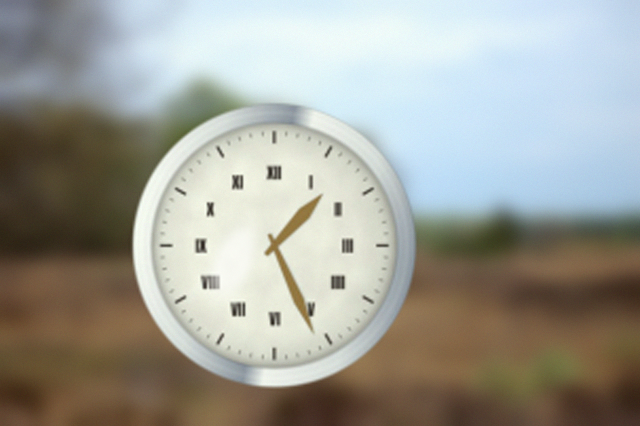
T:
1.26
